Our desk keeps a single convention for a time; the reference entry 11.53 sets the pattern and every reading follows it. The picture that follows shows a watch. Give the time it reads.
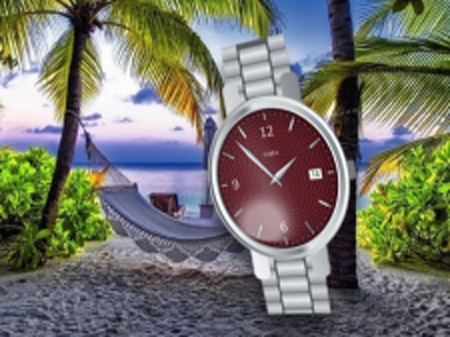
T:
1.53
